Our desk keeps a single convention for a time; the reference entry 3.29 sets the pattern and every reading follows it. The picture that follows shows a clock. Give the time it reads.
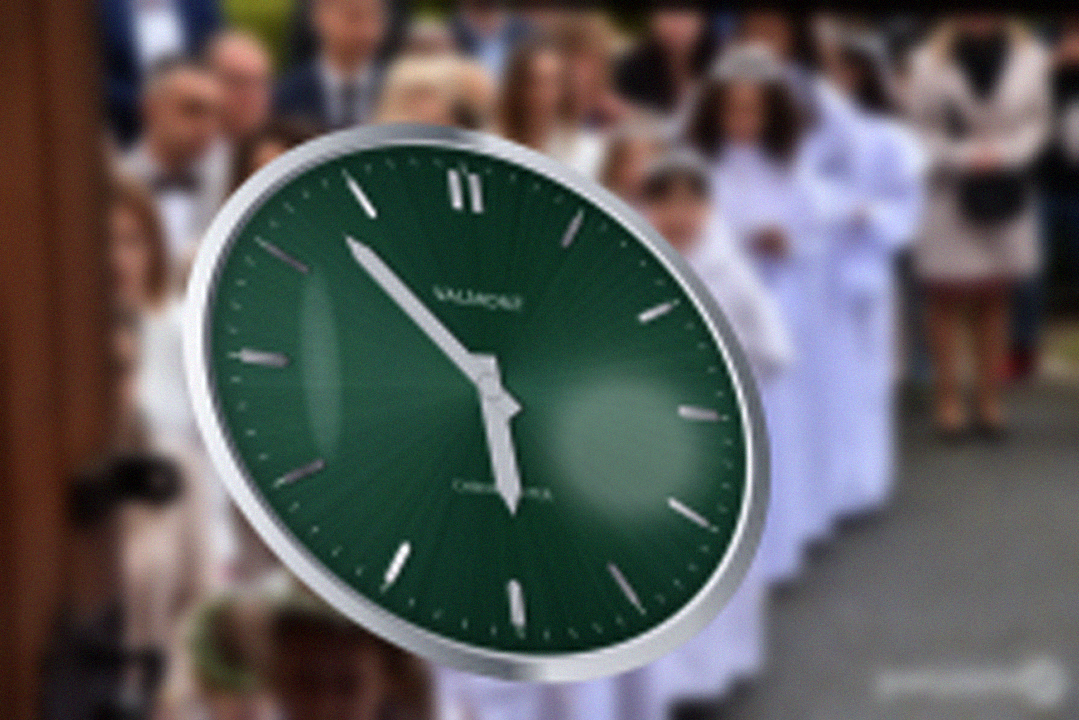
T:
5.53
